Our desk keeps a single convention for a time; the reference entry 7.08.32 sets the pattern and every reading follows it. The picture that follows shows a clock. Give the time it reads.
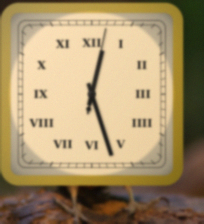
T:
12.27.02
